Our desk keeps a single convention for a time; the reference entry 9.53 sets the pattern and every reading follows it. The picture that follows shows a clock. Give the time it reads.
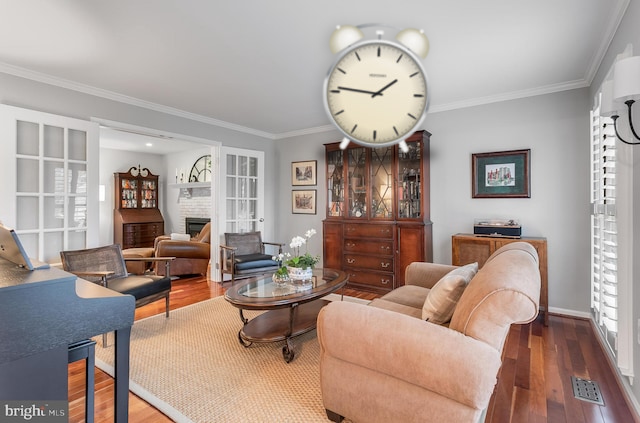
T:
1.46
